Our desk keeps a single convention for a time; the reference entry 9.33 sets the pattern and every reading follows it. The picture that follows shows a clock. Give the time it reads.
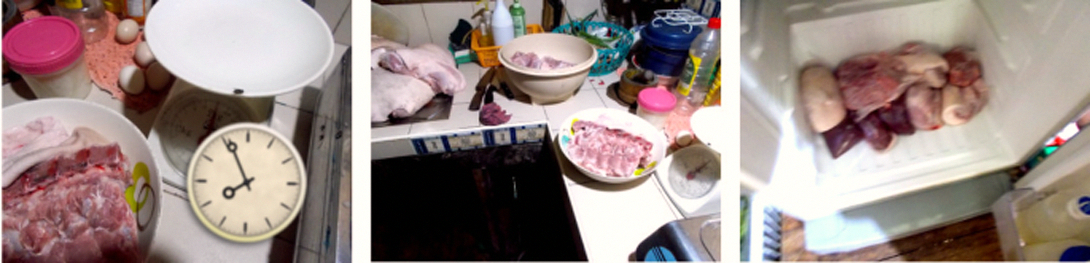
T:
7.56
